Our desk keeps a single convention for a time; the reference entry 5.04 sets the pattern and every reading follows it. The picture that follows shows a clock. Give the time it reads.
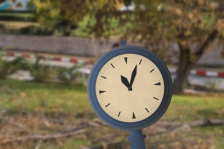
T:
11.04
